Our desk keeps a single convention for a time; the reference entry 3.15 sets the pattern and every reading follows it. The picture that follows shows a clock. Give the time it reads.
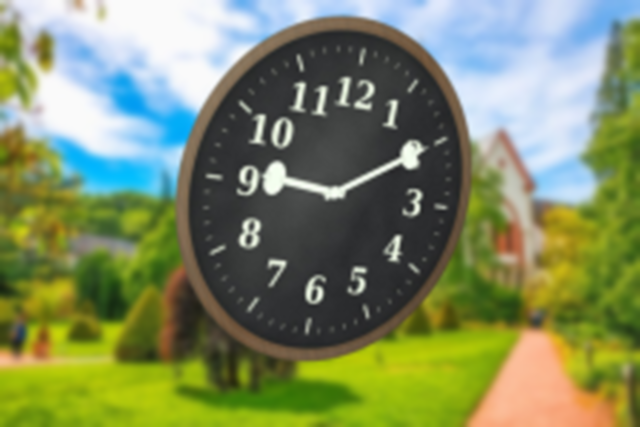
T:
9.10
